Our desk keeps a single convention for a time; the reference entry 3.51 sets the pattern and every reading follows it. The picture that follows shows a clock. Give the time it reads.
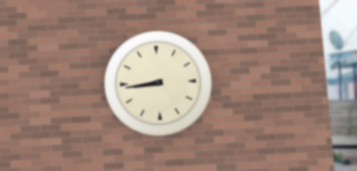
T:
8.44
